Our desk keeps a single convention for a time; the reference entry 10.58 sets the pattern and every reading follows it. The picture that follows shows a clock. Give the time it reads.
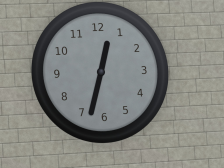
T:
12.33
